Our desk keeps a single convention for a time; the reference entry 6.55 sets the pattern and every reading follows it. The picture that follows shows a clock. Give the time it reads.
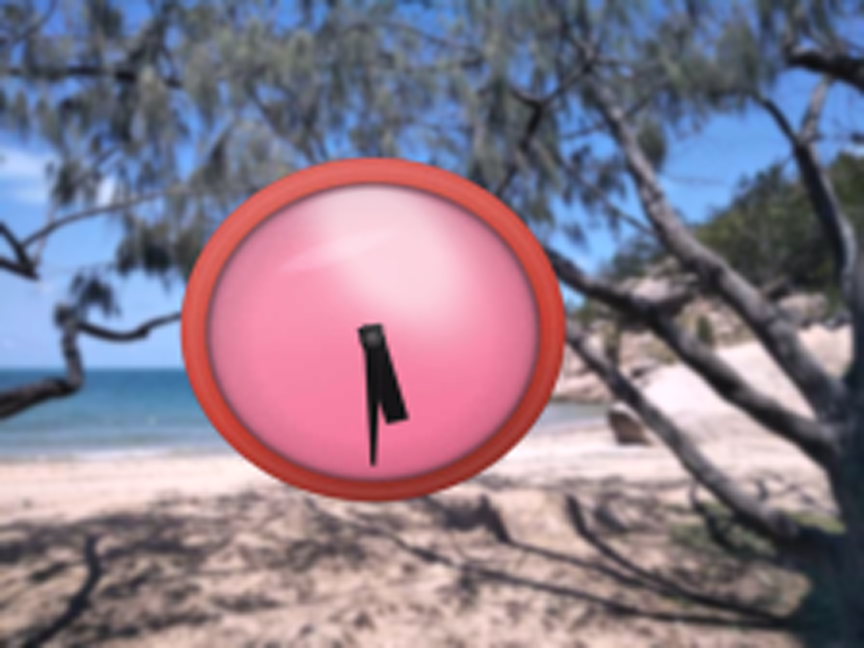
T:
5.30
